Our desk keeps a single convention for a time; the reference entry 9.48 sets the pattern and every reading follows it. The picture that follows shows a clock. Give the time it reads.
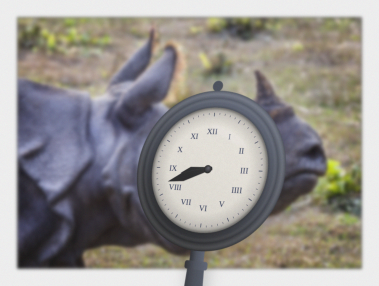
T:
8.42
